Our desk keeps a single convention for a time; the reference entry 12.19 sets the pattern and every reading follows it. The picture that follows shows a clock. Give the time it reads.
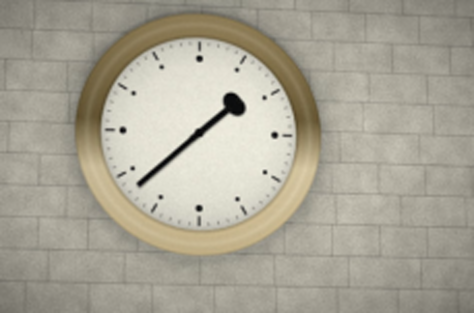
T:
1.38
